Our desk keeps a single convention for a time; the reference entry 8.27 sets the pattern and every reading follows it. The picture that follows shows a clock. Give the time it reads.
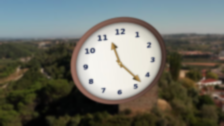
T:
11.23
